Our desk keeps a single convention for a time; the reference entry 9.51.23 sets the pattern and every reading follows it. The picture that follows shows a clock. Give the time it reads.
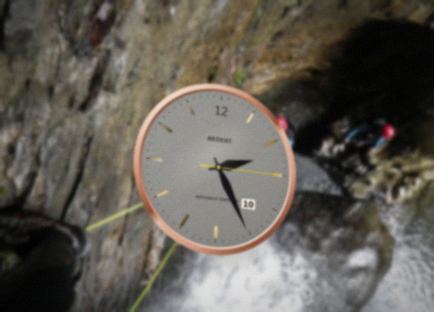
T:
2.25.15
